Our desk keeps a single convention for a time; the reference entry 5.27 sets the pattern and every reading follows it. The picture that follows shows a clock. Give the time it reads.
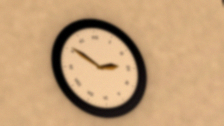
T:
2.51
